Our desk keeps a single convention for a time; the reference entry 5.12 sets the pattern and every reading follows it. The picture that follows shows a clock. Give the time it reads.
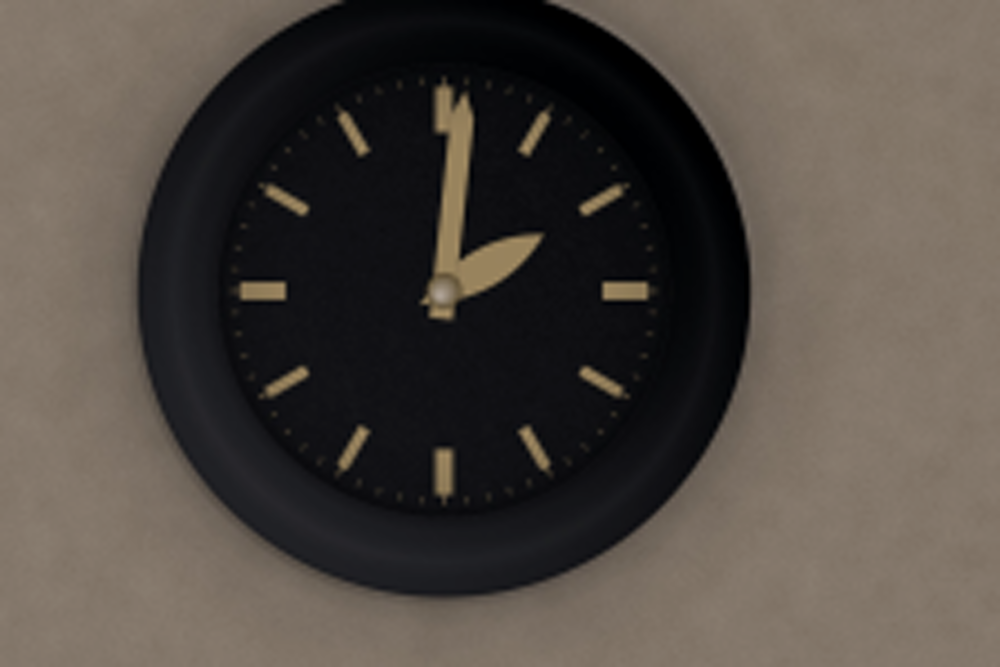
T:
2.01
